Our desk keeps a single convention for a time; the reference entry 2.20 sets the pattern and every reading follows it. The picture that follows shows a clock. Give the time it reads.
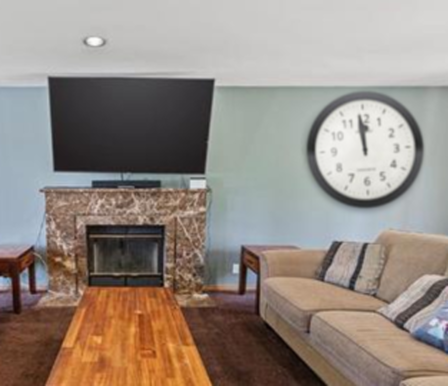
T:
11.59
